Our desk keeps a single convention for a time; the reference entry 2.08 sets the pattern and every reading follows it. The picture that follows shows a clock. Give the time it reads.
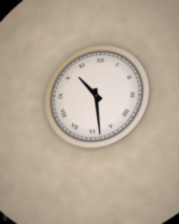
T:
10.28
